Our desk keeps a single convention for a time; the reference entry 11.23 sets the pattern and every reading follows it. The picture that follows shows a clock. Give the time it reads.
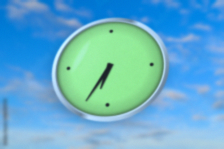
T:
6.35
